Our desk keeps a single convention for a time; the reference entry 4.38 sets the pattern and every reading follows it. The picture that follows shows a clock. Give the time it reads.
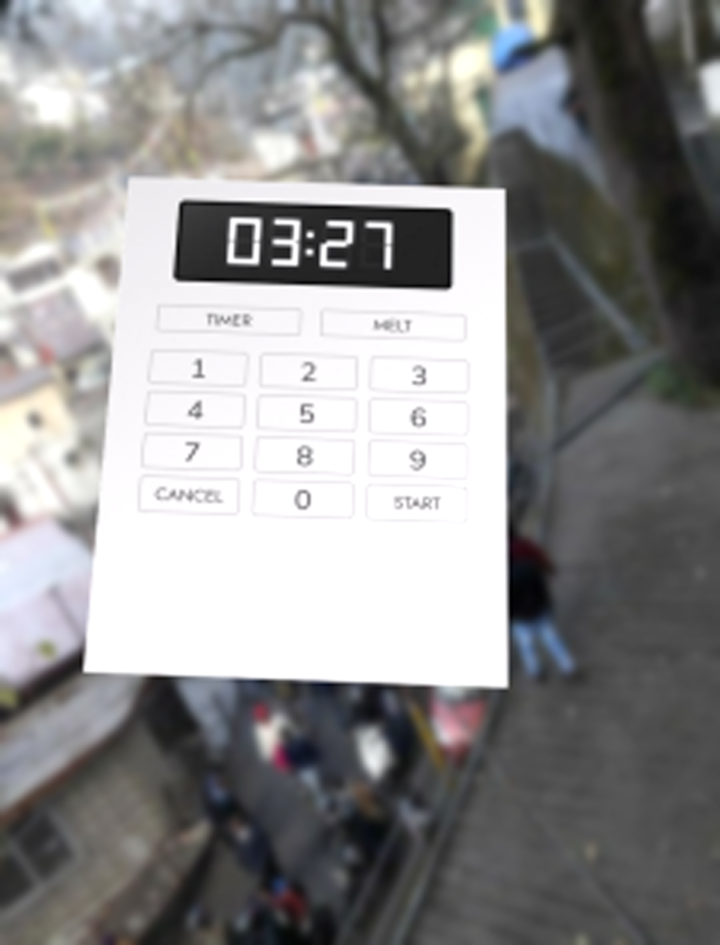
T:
3.27
